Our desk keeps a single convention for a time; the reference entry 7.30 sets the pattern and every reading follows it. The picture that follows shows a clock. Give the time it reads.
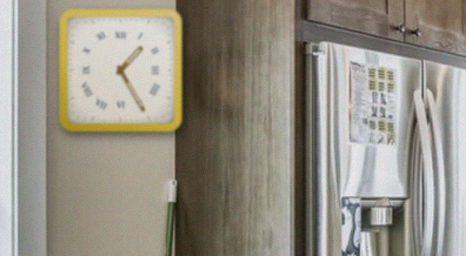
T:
1.25
